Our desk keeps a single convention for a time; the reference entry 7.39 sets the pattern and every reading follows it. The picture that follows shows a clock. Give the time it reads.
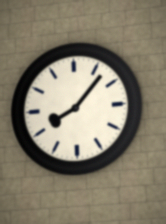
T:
8.07
